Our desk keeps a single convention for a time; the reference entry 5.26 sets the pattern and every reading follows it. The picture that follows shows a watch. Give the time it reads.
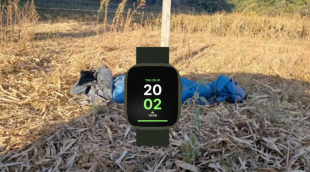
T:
20.02
